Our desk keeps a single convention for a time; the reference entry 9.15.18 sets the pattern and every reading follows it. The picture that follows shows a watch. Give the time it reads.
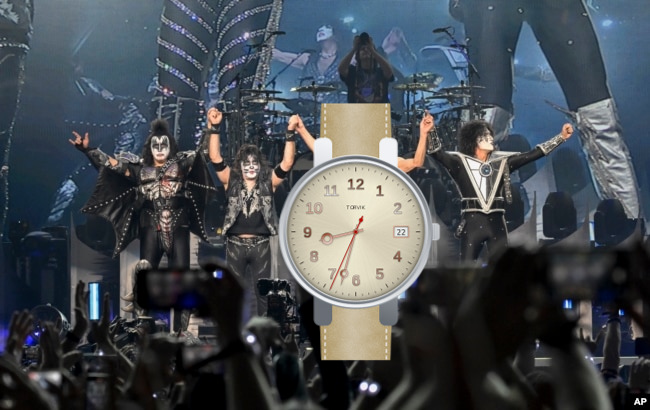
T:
8.32.34
